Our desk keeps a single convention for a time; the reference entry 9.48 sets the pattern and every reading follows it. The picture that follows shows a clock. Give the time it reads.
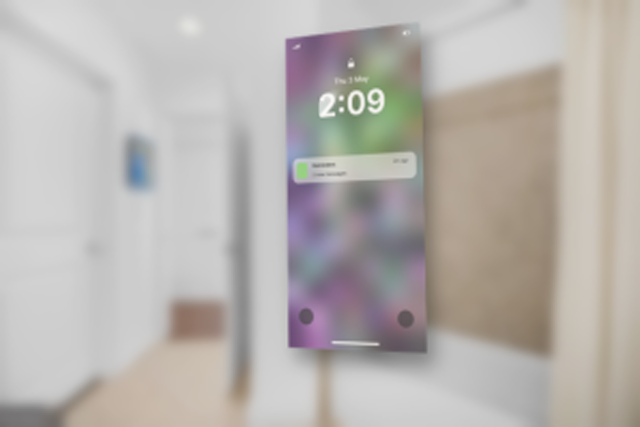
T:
2.09
